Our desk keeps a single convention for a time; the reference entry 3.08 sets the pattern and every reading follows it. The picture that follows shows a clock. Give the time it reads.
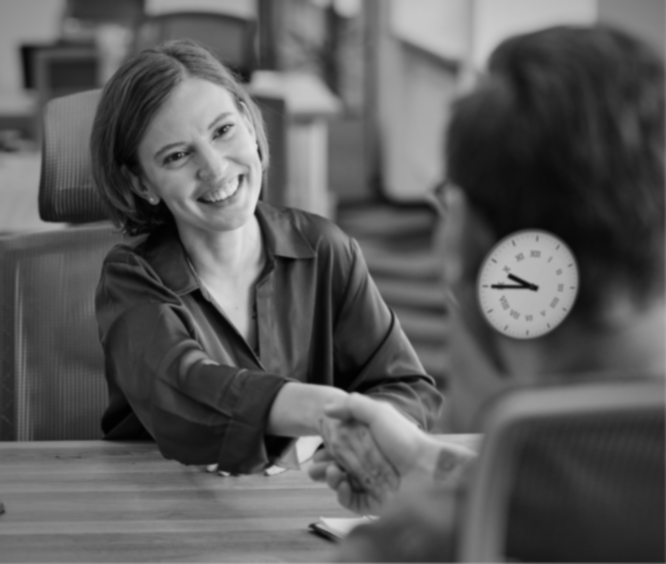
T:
9.45
